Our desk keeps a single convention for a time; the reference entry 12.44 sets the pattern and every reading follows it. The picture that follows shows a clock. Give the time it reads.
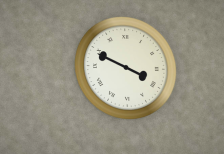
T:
3.49
